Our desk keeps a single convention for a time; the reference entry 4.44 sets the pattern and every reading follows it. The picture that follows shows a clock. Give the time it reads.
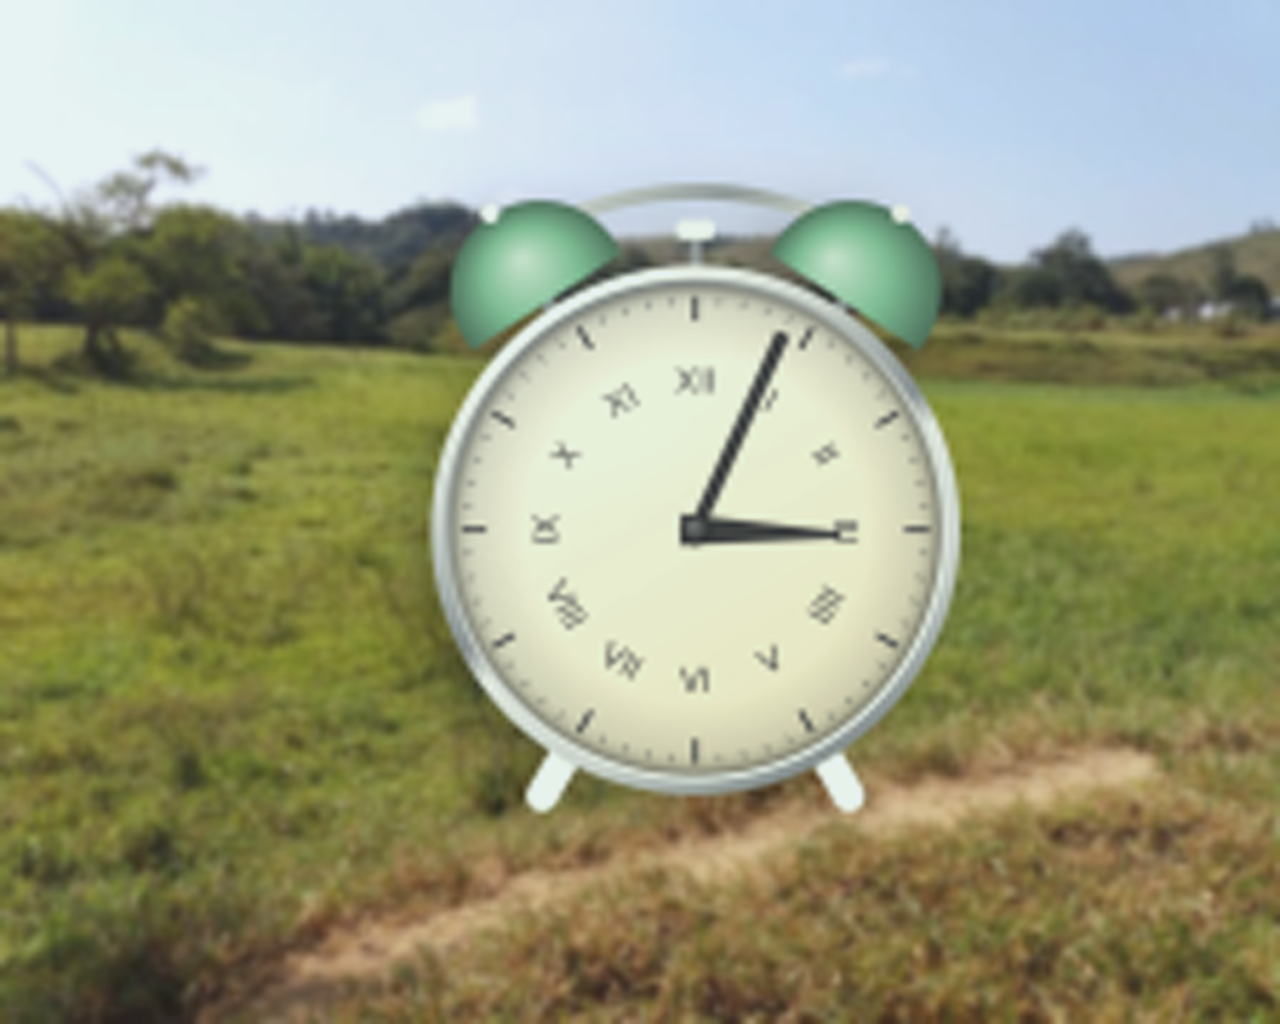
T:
3.04
